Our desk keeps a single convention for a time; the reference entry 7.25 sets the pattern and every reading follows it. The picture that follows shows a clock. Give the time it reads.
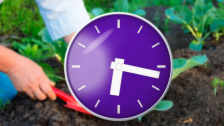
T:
6.17
